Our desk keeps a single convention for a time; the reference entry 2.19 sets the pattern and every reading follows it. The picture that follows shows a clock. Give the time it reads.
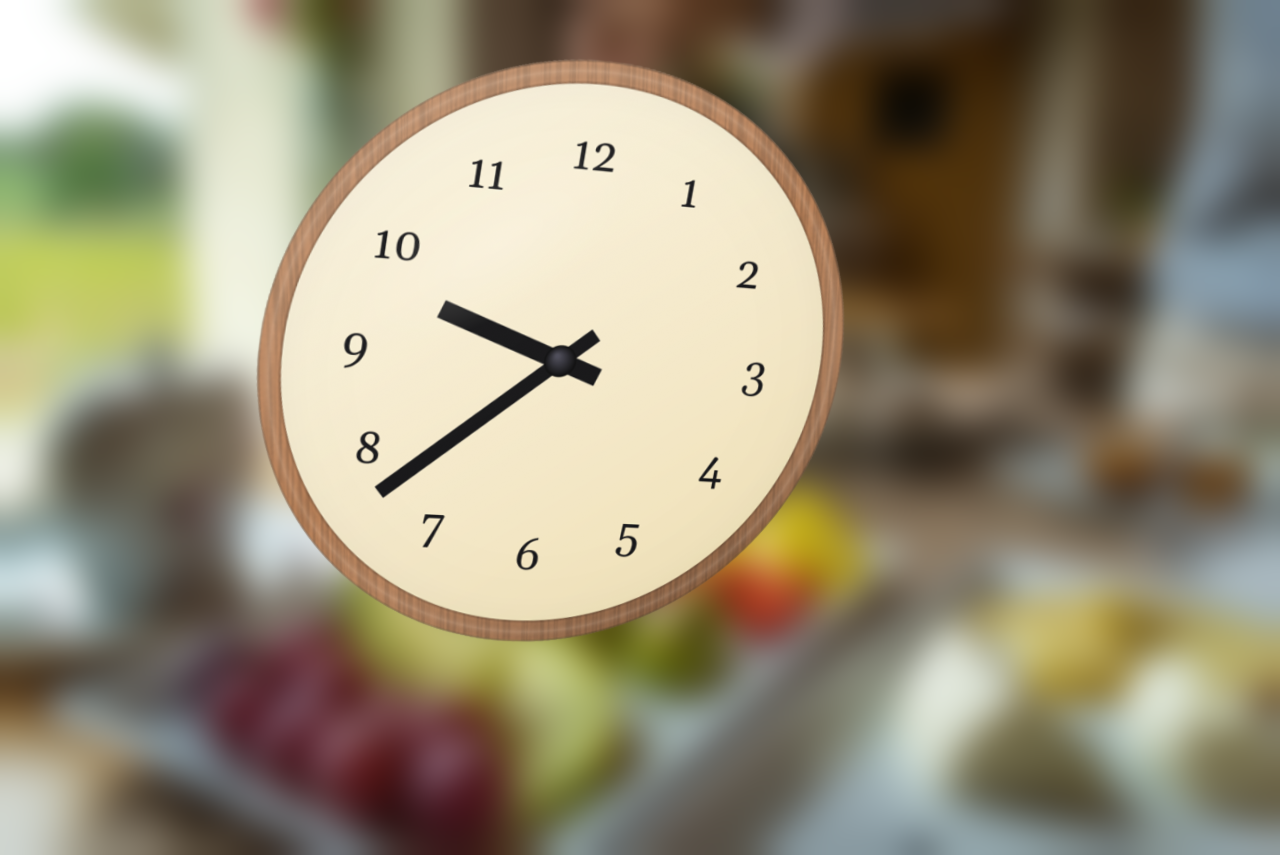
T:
9.38
